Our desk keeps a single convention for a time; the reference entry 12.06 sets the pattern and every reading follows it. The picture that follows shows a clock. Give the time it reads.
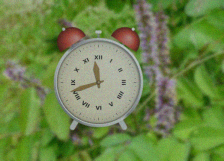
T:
11.42
